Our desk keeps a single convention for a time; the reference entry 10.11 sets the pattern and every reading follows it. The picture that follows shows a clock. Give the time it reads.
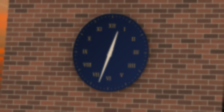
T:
12.33
